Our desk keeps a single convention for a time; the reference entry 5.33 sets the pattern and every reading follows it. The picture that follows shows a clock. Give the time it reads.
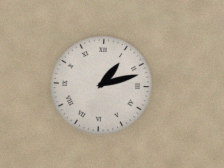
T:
1.12
